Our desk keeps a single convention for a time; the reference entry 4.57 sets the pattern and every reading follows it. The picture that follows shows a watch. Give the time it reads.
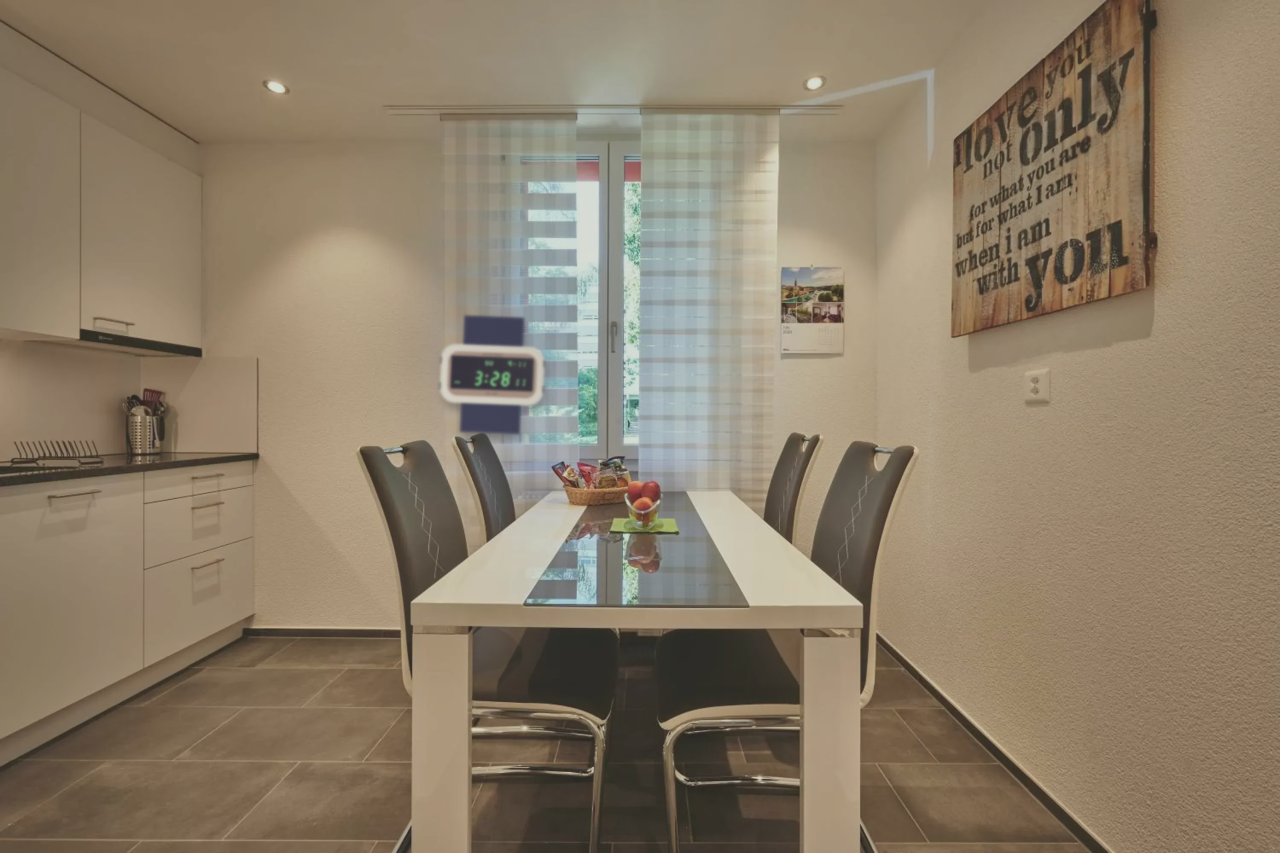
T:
3.28
